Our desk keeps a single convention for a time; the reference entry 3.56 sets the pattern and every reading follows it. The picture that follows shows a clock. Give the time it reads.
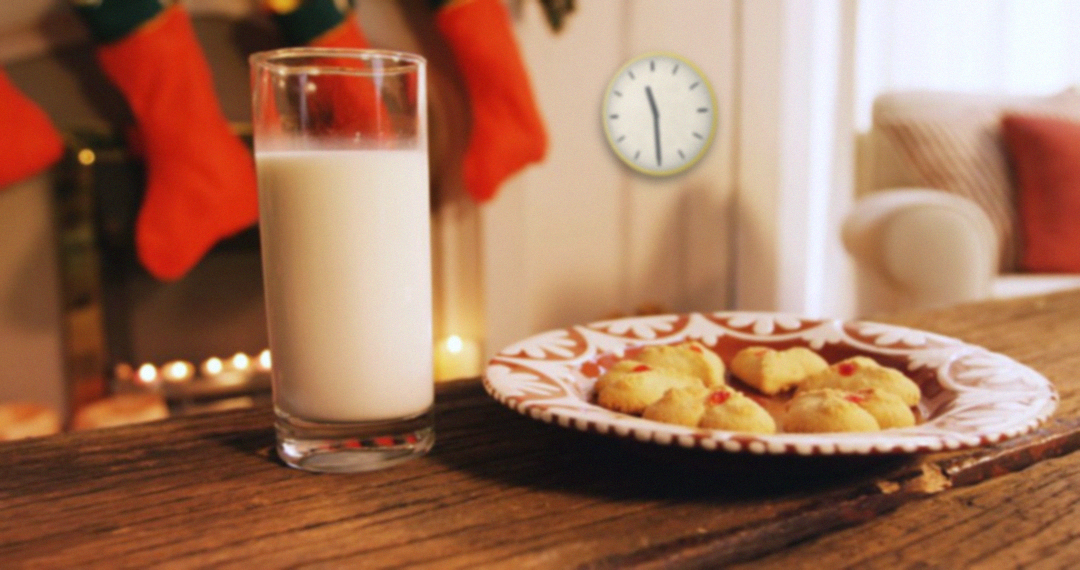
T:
11.30
